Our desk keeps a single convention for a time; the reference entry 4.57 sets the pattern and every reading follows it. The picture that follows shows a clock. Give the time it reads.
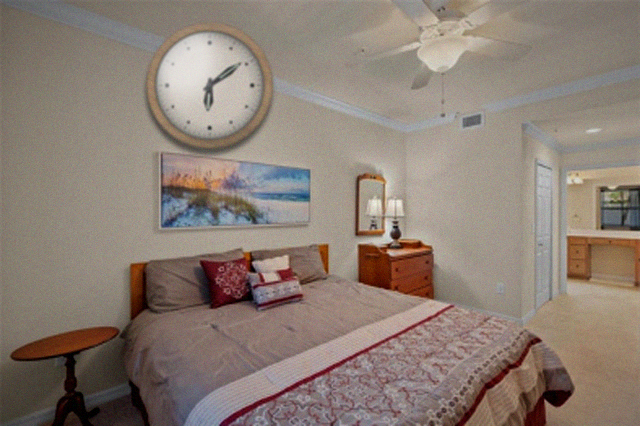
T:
6.09
